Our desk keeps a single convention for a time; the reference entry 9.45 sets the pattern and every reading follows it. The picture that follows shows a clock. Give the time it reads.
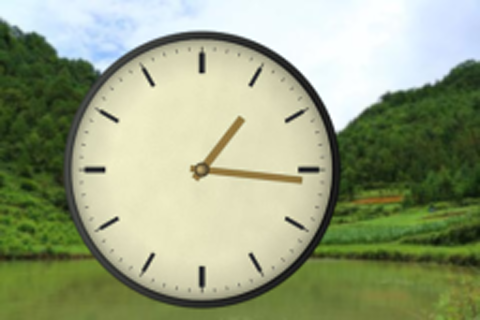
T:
1.16
